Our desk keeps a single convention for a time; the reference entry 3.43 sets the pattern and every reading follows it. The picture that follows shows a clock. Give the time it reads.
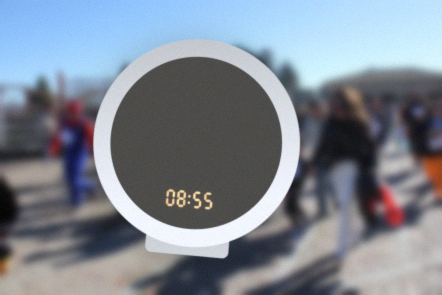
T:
8.55
